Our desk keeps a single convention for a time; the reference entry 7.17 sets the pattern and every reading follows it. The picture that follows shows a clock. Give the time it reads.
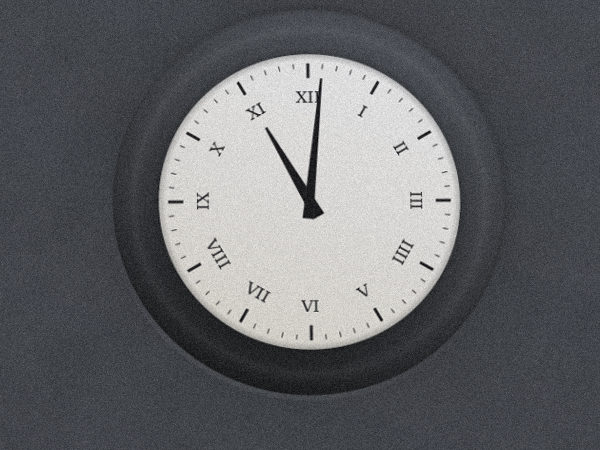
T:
11.01
